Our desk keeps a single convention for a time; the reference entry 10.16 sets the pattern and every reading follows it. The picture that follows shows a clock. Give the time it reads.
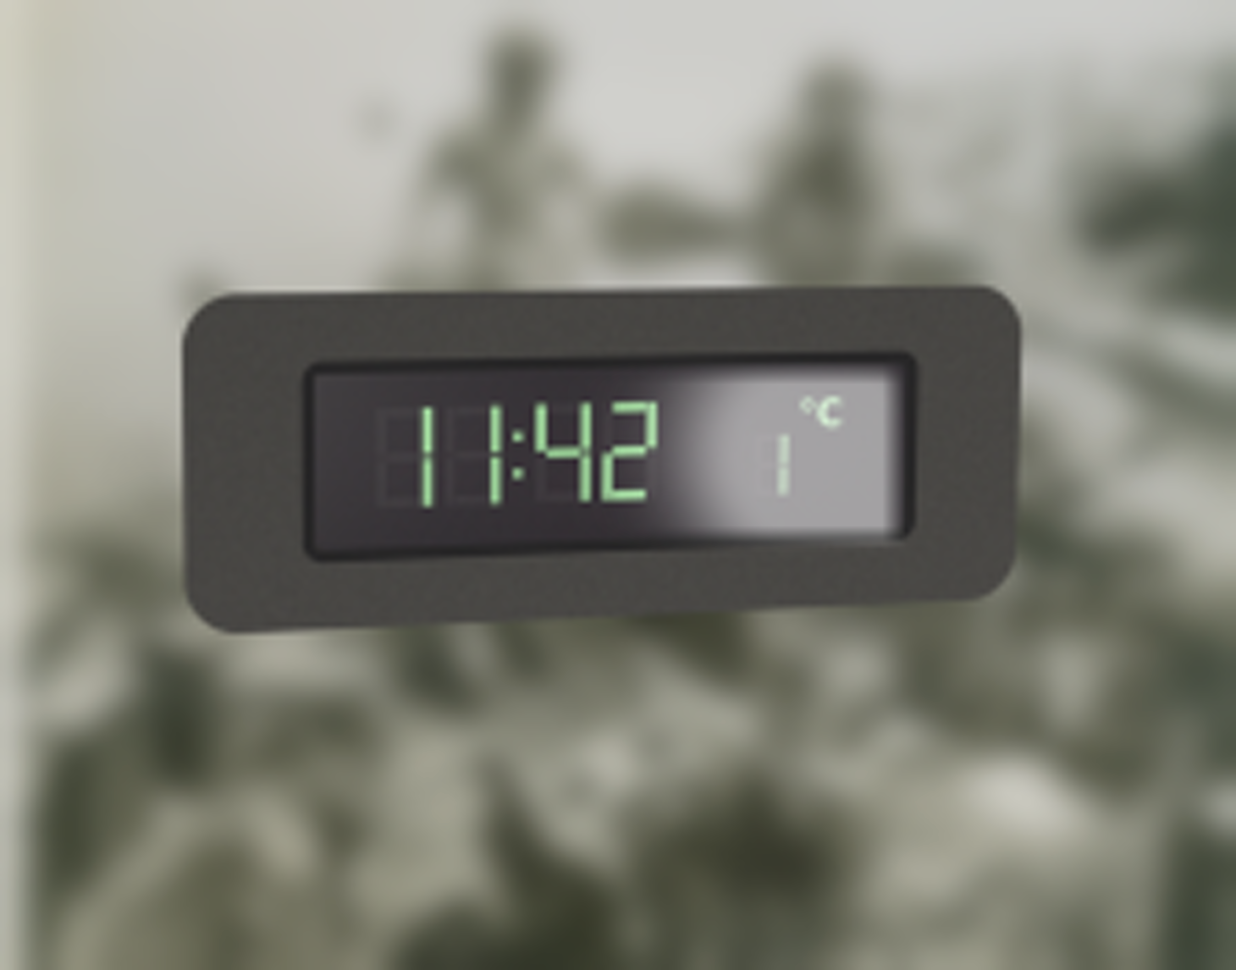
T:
11.42
